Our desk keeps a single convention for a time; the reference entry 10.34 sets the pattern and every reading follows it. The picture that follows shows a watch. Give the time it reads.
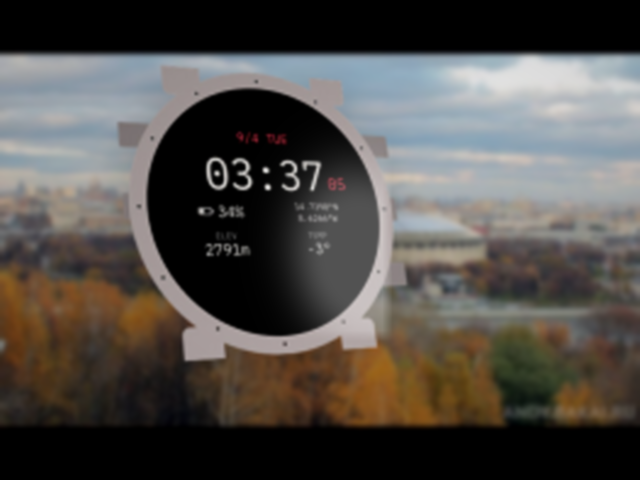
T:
3.37
